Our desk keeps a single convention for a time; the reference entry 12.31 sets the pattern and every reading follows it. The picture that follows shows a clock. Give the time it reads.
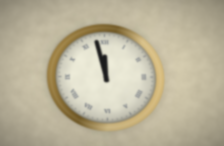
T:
11.58
